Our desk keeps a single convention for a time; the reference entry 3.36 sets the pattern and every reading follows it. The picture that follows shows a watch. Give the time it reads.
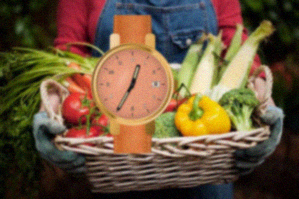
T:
12.35
